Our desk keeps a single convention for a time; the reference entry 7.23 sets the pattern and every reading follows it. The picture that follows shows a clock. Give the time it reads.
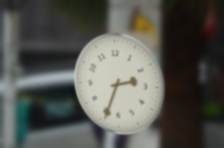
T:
2.34
